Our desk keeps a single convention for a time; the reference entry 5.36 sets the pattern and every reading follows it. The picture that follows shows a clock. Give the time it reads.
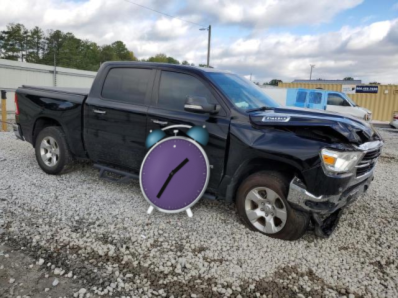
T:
1.35
